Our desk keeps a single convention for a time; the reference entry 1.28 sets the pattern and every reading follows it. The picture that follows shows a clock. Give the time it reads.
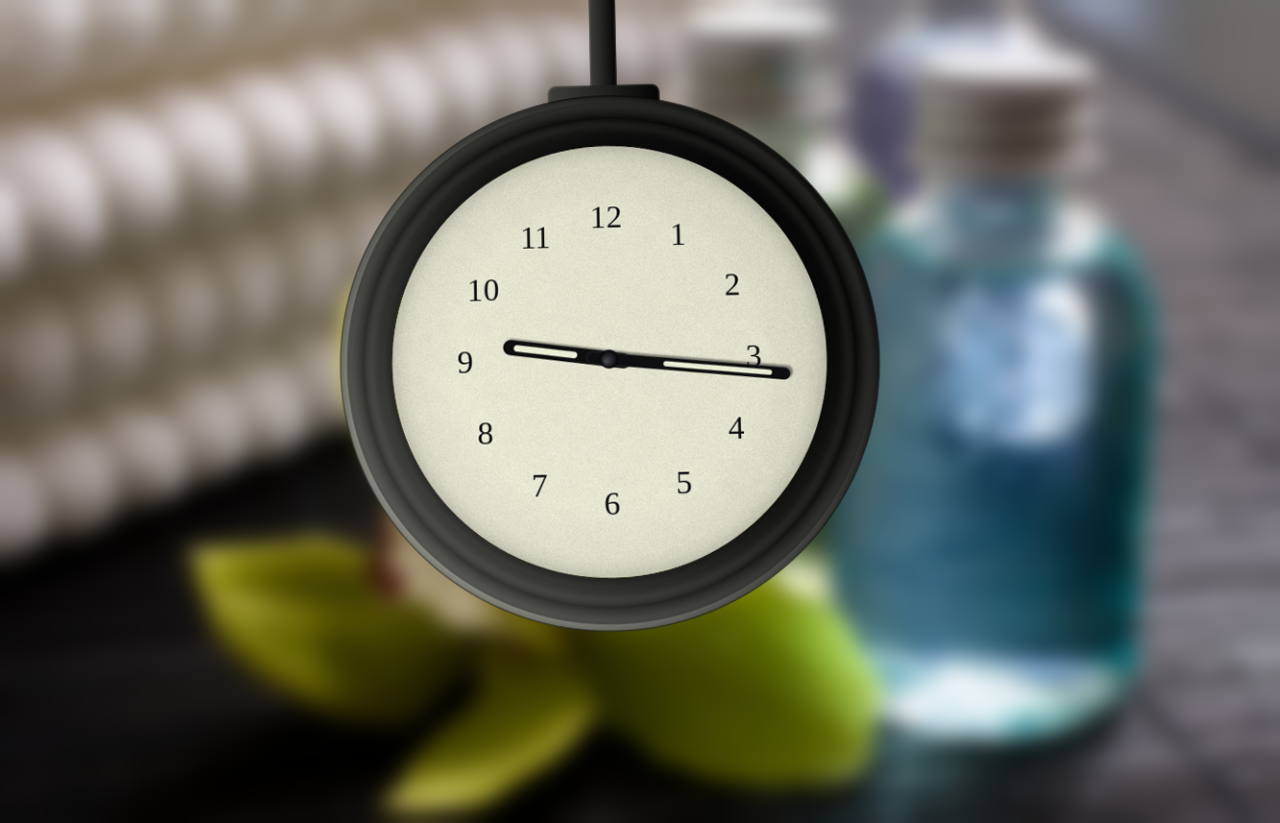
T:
9.16
